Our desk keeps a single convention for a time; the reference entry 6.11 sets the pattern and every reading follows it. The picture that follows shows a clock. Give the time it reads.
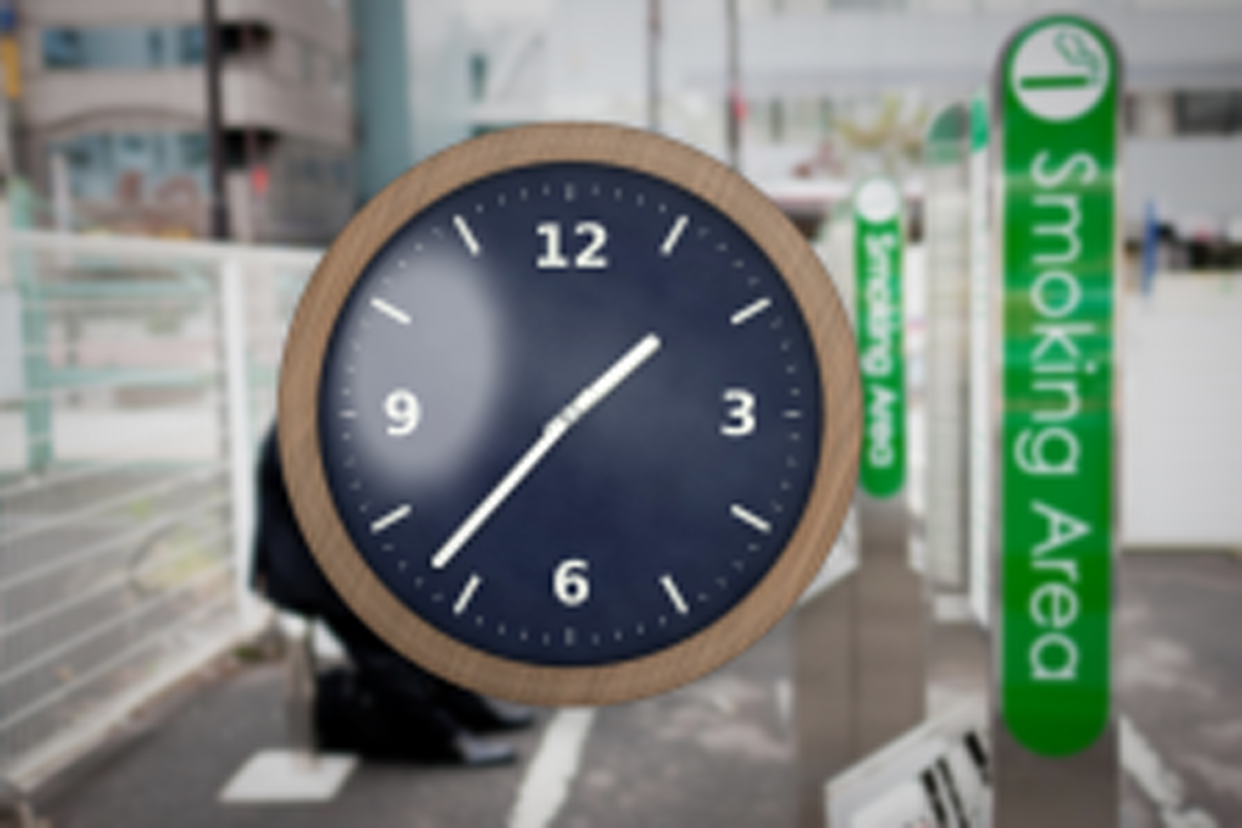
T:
1.37
